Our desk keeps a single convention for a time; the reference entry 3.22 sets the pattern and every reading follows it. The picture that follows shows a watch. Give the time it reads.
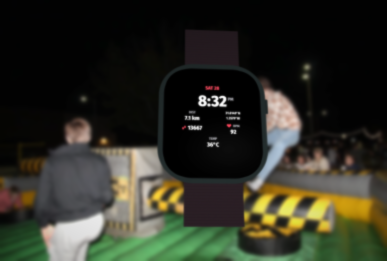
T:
8.32
